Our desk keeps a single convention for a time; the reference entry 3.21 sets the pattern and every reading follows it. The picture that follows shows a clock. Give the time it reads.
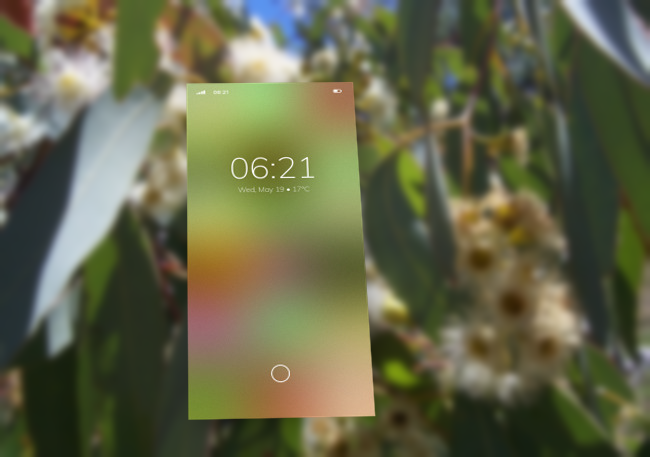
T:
6.21
